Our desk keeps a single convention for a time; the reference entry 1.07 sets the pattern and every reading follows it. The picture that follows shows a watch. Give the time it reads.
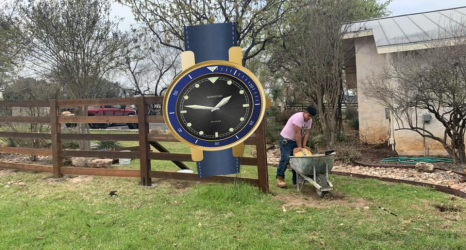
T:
1.47
